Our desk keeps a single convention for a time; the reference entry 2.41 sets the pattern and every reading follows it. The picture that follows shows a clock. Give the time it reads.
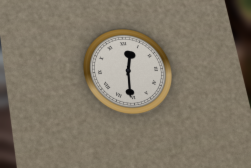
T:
12.31
